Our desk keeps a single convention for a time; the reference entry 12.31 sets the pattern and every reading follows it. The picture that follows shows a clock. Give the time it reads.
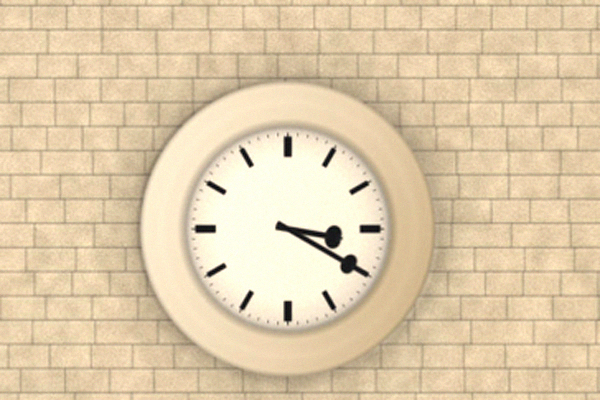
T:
3.20
